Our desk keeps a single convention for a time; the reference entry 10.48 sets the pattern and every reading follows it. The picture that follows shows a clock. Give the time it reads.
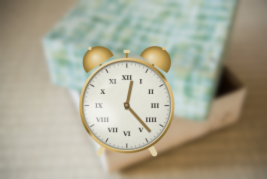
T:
12.23
